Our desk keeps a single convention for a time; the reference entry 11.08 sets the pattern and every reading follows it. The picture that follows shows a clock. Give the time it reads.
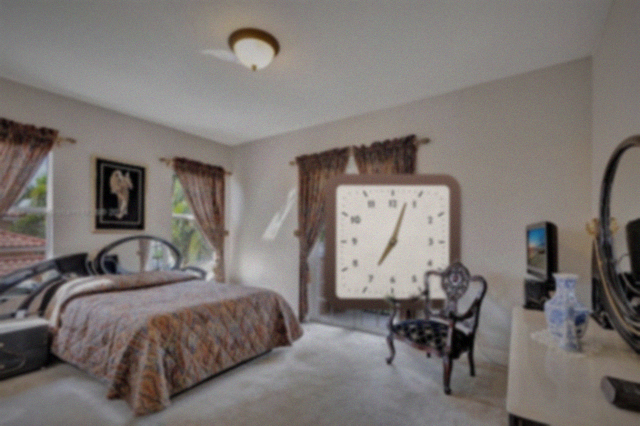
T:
7.03
